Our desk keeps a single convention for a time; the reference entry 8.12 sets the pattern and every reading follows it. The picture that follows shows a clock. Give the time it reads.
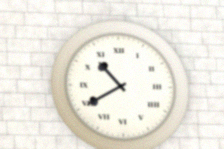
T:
10.40
